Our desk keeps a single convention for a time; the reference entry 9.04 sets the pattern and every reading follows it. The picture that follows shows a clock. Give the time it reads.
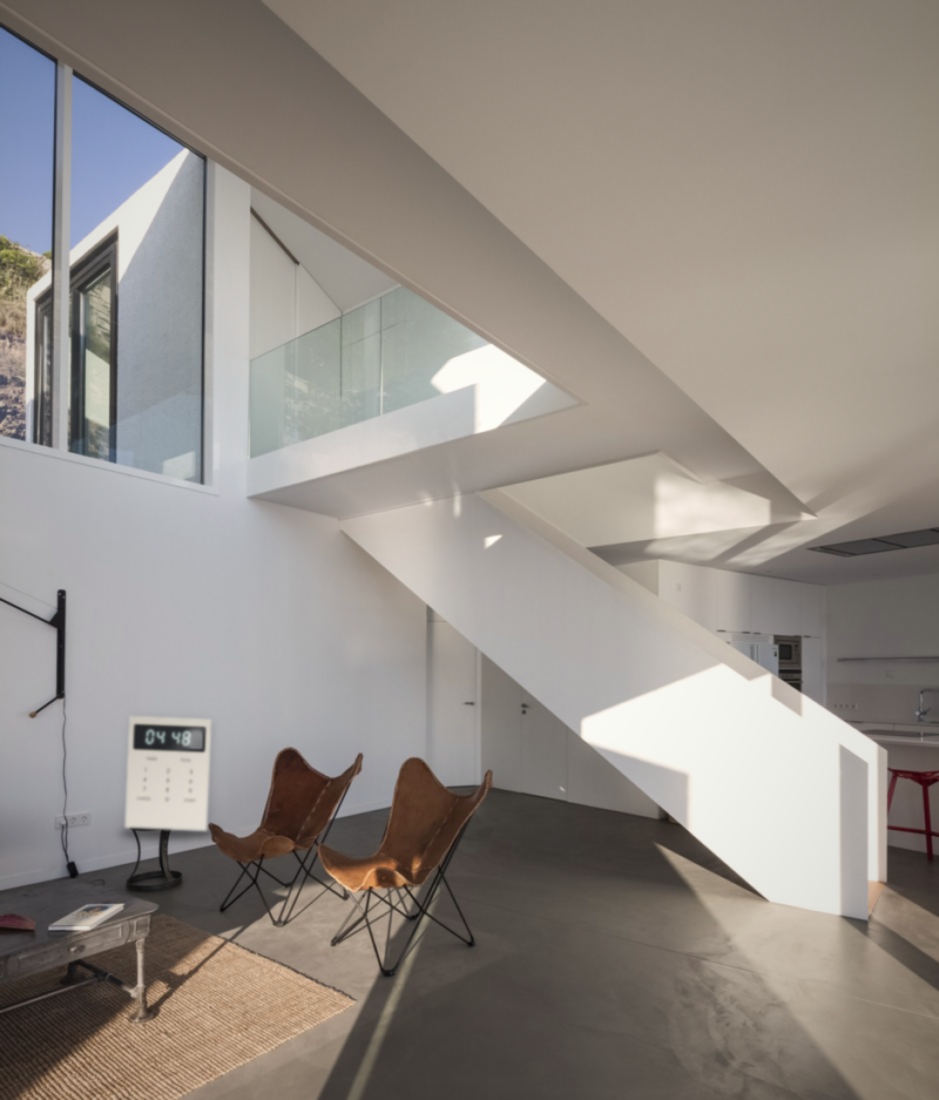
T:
4.48
